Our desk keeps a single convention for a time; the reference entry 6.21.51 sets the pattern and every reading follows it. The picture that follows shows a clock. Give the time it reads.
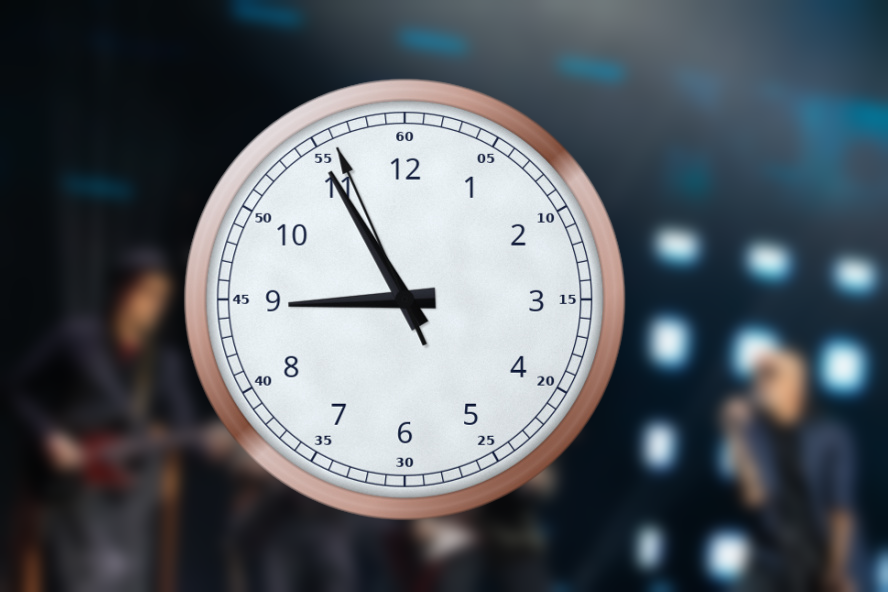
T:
8.54.56
